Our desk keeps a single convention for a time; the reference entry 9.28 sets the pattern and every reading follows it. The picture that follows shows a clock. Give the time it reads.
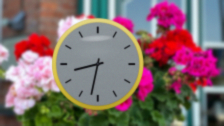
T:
8.32
